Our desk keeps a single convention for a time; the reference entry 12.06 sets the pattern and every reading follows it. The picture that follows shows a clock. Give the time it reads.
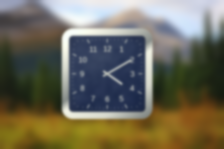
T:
4.10
